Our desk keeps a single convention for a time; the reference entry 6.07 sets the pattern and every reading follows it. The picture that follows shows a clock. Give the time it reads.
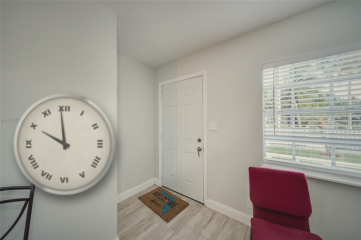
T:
9.59
